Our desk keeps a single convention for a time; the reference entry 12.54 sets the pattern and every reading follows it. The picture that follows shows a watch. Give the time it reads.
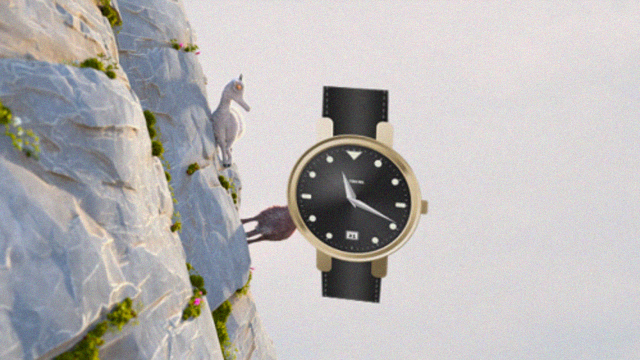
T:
11.19
